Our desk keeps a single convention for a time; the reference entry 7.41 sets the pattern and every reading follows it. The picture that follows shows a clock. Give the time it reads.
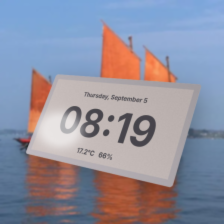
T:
8.19
